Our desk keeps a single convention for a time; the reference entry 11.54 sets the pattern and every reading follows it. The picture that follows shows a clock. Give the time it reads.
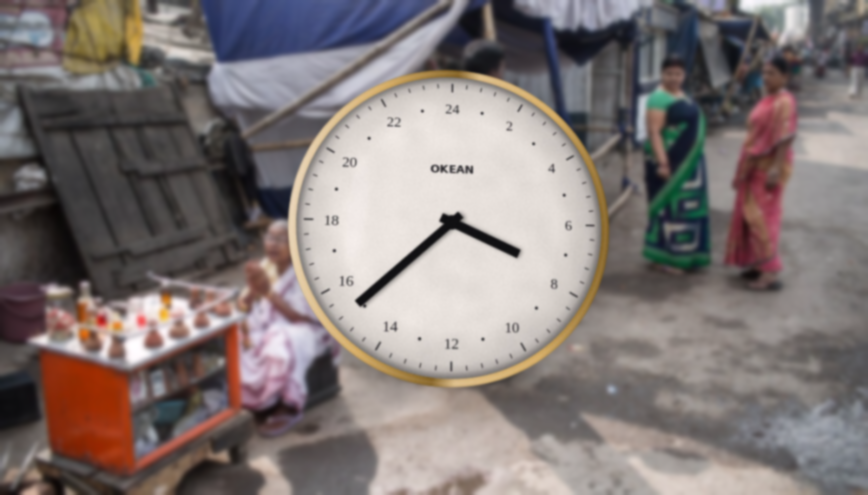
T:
7.38
